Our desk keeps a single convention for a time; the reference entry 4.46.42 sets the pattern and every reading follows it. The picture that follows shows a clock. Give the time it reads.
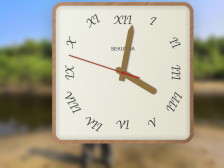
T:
4.01.48
